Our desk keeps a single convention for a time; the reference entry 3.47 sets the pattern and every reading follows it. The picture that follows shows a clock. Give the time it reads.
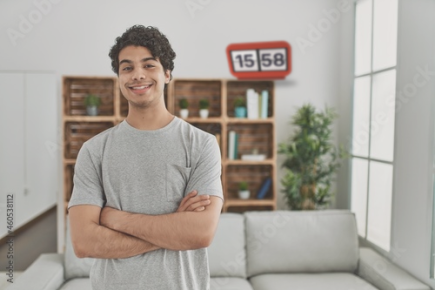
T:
15.58
